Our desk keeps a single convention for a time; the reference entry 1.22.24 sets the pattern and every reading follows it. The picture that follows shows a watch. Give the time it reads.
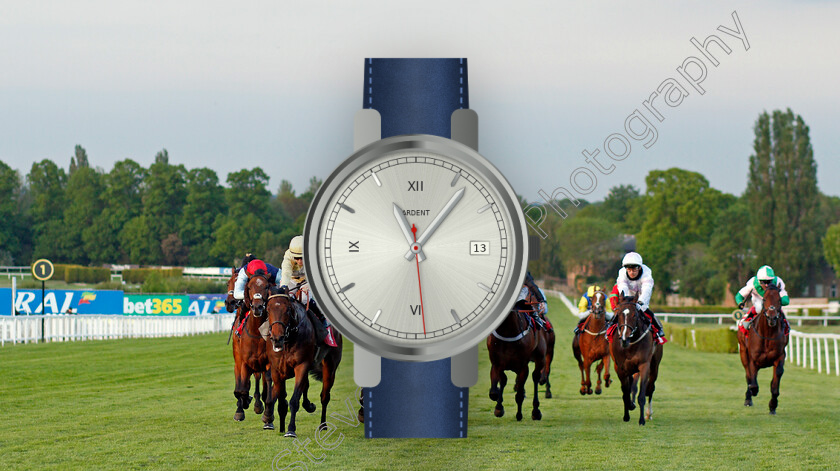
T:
11.06.29
